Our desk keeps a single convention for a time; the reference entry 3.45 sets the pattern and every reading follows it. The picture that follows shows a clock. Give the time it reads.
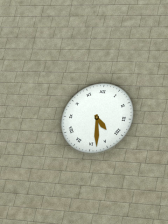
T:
4.28
